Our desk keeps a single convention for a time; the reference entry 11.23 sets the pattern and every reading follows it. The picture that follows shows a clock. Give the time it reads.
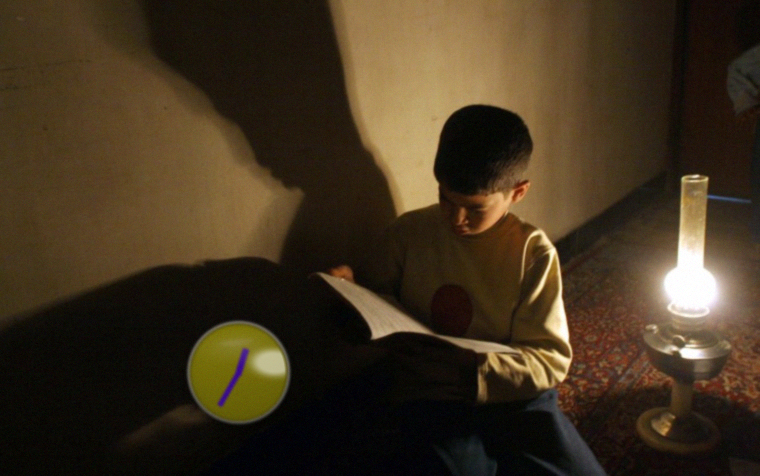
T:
12.35
